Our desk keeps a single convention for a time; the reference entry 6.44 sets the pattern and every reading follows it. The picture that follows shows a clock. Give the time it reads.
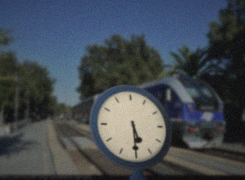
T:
5.30
